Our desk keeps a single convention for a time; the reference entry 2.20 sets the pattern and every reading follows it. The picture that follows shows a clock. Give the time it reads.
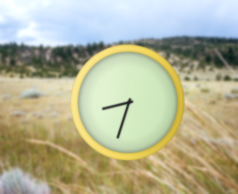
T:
8.33
